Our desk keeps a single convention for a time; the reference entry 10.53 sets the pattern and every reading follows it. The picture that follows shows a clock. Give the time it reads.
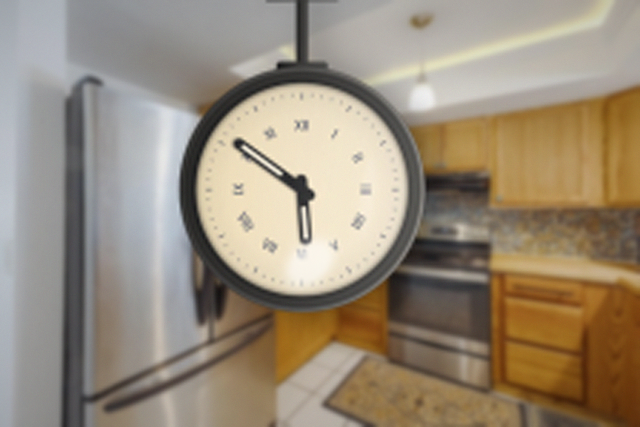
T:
5.51
